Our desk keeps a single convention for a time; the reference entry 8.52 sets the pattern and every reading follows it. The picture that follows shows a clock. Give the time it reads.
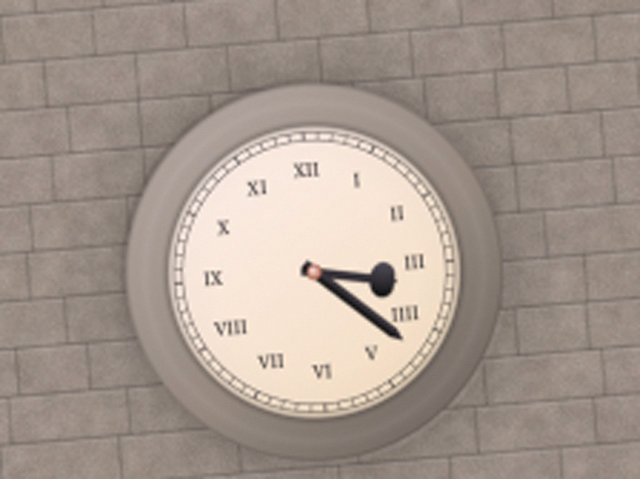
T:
3.22
